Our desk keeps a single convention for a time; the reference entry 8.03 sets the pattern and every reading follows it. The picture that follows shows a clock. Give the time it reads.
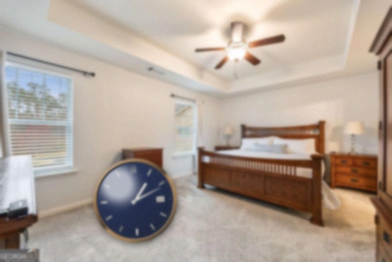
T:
1.11
